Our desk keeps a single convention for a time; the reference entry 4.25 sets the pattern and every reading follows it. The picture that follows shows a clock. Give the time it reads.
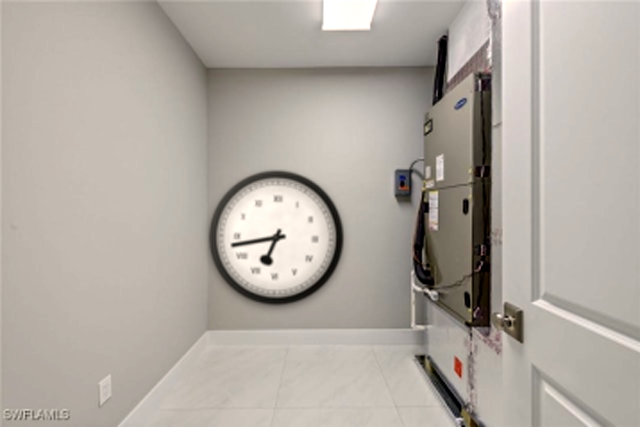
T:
6.43
